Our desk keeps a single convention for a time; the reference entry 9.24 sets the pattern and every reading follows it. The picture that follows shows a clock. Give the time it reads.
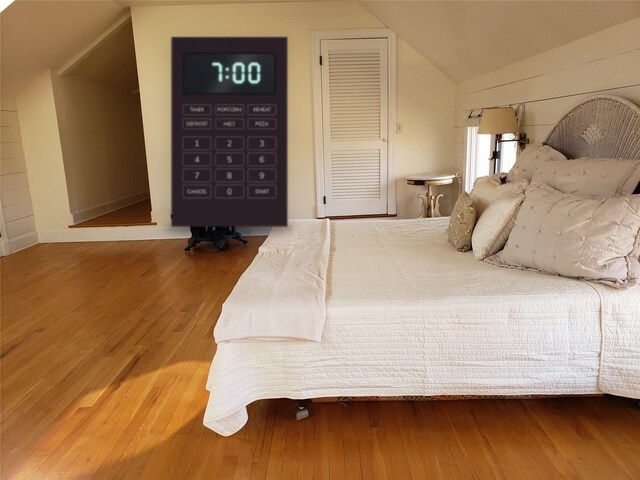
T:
7.00
